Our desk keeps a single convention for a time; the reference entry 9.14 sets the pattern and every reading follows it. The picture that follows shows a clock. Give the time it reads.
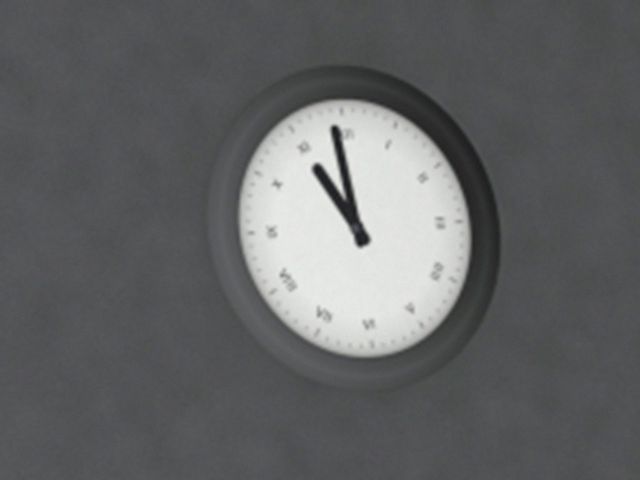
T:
10.59
